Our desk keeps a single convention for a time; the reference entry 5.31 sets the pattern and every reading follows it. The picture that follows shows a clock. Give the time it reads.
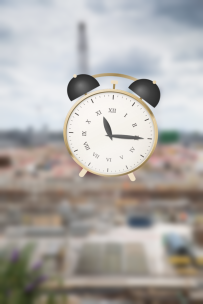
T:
11.15
